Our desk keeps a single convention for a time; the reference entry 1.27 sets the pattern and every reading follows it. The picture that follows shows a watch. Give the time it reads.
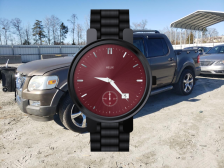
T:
9.23
